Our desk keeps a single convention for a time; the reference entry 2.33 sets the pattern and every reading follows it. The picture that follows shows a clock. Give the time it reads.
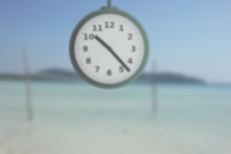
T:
10.23
